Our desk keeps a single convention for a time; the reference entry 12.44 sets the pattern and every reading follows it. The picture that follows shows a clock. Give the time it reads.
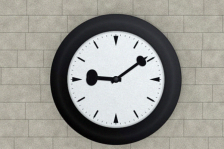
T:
9.09
